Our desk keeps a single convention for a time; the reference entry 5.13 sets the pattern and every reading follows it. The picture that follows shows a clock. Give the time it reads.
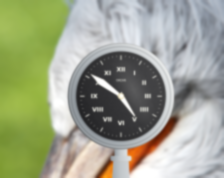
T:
4.51
